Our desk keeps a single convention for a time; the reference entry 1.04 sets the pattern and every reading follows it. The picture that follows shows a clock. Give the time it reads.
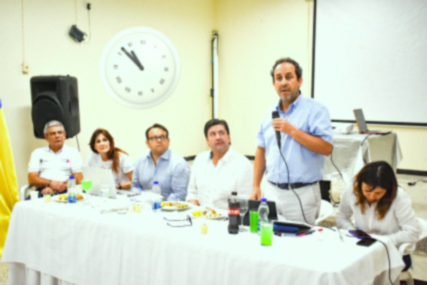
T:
10.52
